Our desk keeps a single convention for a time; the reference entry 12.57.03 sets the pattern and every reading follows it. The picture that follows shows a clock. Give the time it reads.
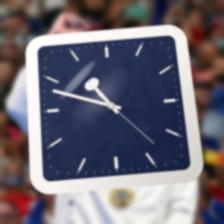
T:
10.48.23
